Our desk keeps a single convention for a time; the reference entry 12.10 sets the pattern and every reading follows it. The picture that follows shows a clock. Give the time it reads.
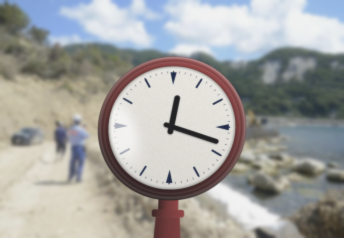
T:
12.18
